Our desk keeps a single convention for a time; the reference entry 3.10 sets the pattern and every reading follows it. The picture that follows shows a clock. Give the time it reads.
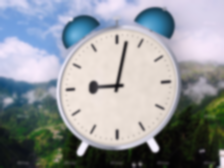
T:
9.02
